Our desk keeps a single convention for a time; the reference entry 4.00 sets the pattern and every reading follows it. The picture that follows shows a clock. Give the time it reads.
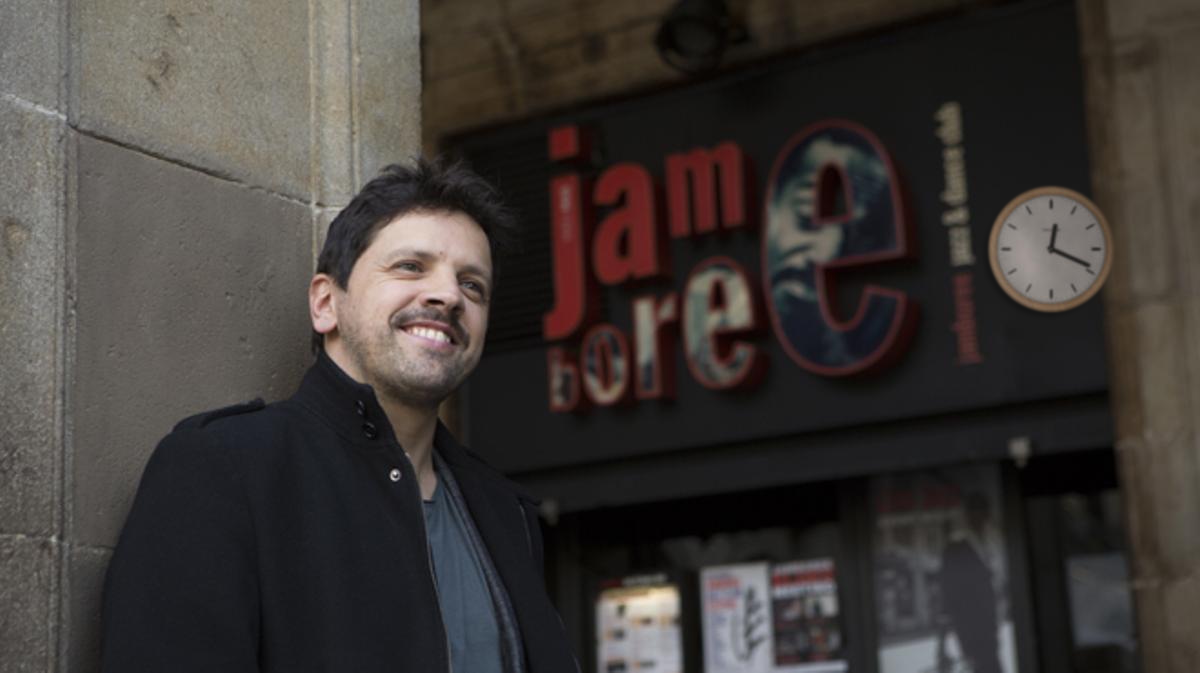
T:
12.19
